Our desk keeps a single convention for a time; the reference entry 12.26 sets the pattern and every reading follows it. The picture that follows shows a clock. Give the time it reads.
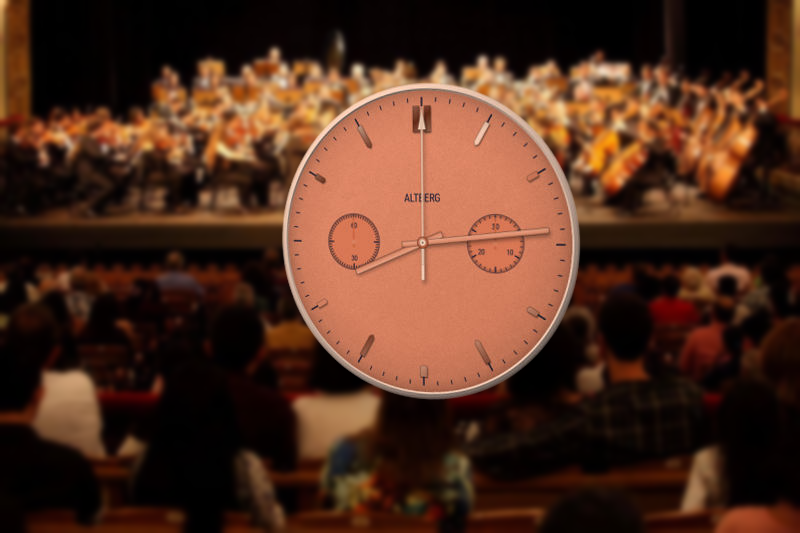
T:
8.14
